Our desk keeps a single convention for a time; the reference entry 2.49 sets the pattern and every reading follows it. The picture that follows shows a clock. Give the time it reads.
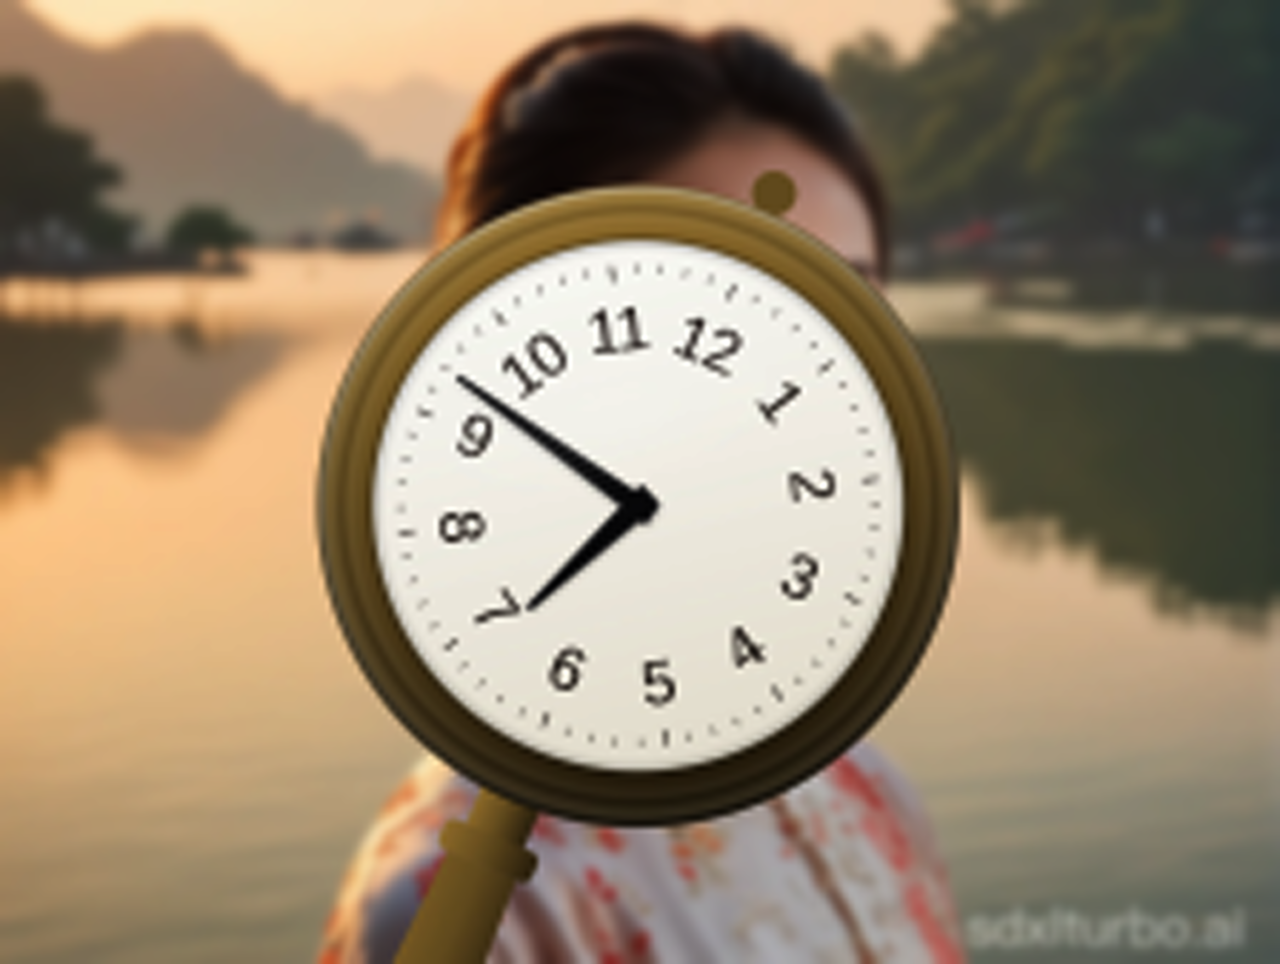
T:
6.47
